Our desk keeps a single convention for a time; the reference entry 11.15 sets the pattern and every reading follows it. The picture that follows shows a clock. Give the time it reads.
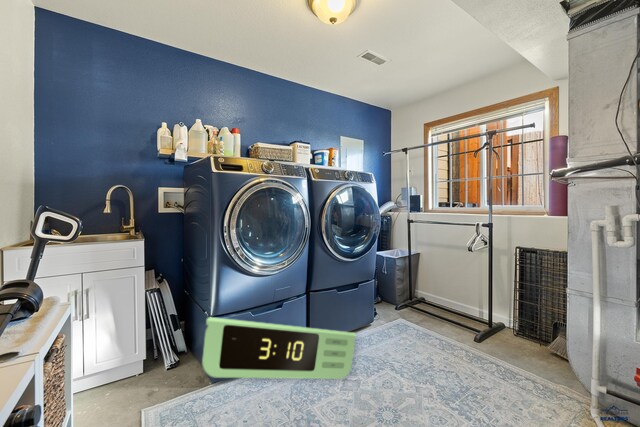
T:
3.10
